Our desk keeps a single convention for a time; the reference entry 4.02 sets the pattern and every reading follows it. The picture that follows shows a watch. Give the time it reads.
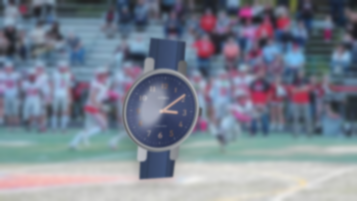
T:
3.09
